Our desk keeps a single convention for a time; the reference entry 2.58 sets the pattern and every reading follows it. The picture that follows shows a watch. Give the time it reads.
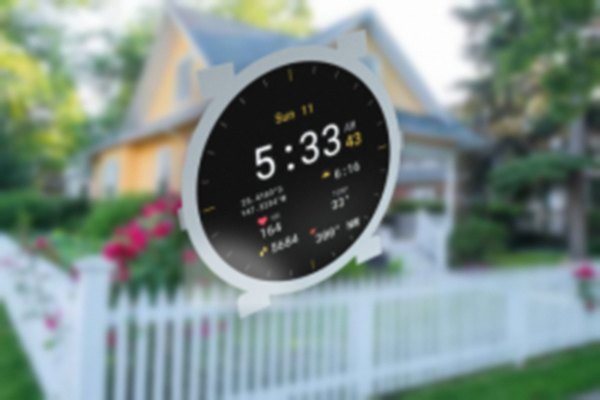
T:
5.33
